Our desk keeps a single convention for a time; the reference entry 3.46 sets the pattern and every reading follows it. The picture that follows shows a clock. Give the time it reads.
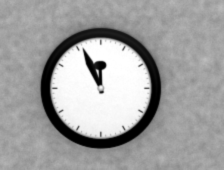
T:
11.56
